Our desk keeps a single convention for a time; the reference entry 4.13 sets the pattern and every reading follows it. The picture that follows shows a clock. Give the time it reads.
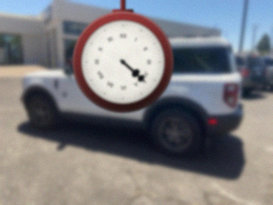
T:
4.22
